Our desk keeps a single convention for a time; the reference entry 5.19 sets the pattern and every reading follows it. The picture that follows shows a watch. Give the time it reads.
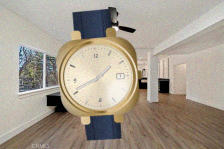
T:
1.41
